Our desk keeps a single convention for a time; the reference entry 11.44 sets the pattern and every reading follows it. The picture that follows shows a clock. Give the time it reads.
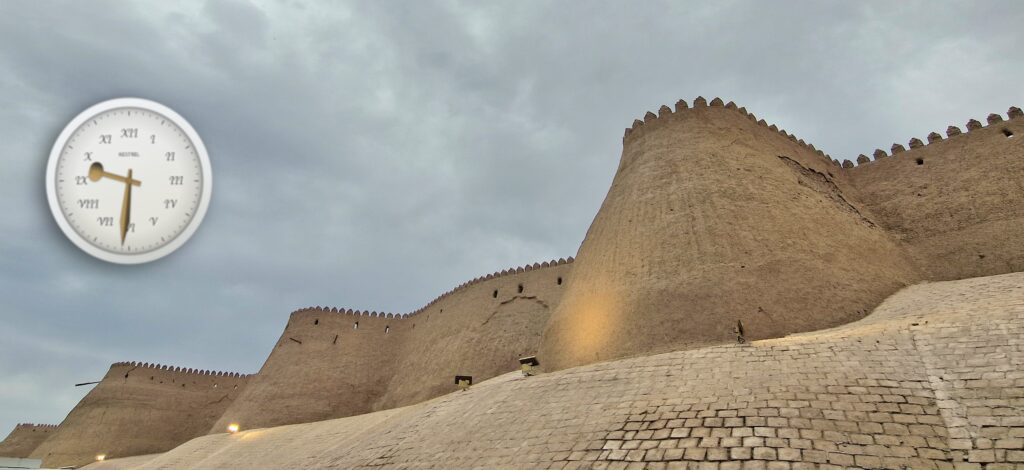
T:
9.31
